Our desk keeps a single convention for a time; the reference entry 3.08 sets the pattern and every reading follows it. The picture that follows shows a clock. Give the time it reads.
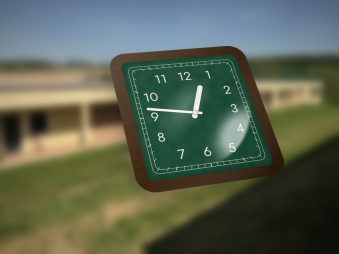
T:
12.47
